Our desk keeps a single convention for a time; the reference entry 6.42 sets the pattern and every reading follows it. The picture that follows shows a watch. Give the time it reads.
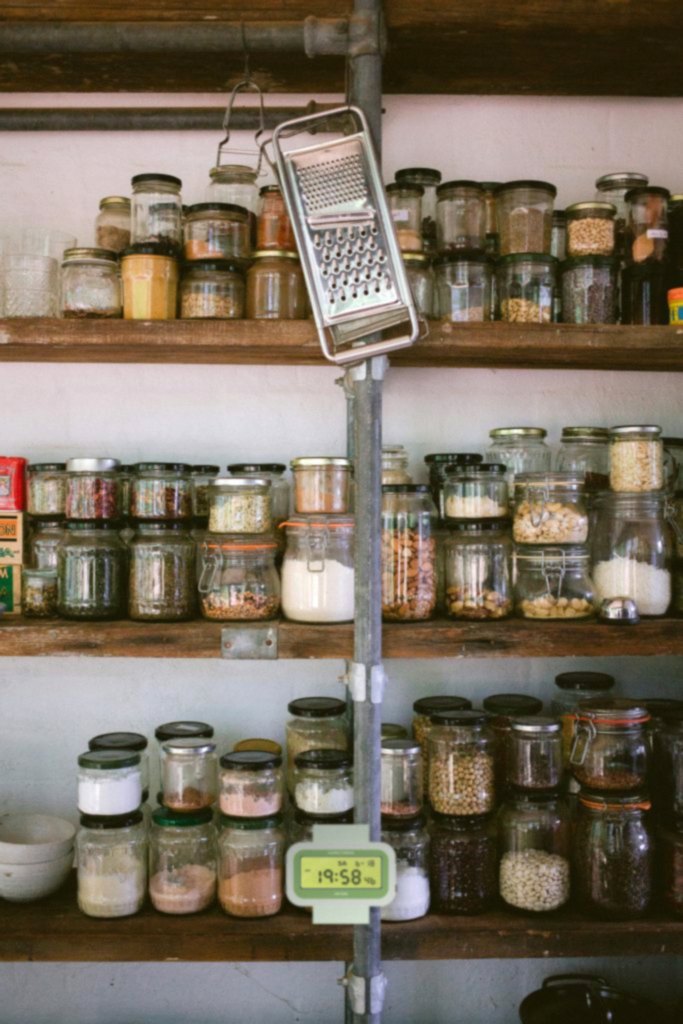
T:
19.58
